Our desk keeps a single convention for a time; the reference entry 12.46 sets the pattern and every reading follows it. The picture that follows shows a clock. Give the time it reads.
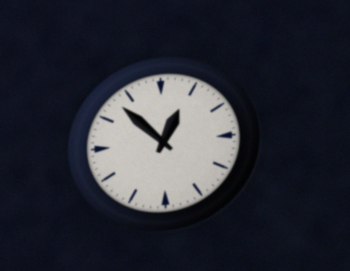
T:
12.53
